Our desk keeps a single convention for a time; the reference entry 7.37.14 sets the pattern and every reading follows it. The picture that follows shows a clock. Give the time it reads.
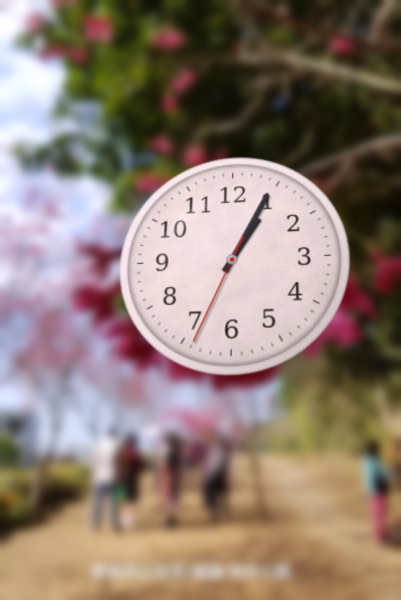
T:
1.04.34
